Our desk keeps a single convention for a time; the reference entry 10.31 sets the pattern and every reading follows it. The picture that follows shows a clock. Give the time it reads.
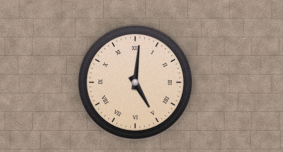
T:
5.01
